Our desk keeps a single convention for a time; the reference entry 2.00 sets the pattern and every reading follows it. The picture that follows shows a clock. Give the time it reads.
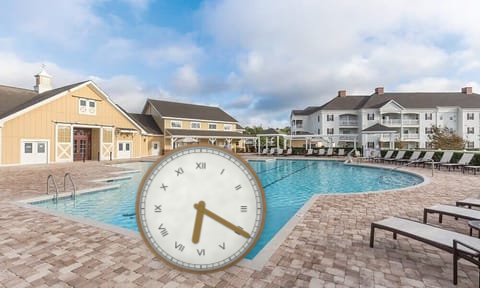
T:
6.20
